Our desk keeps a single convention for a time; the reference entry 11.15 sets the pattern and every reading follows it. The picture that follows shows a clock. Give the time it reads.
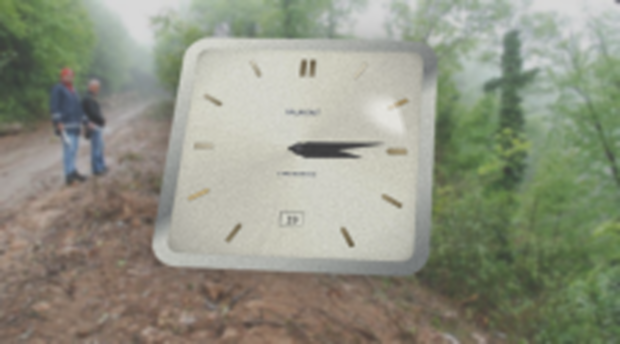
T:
3.14
